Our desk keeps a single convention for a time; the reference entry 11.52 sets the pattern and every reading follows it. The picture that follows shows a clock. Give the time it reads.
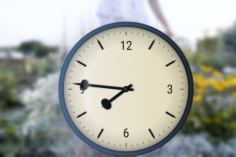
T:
7.46
